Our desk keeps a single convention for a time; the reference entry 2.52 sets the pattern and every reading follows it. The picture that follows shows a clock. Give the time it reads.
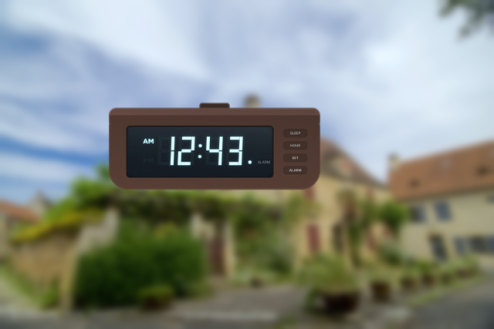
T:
12.43
